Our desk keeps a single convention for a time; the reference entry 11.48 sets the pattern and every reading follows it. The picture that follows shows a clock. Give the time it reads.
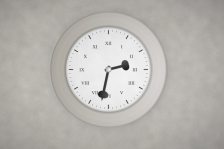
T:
2.32
